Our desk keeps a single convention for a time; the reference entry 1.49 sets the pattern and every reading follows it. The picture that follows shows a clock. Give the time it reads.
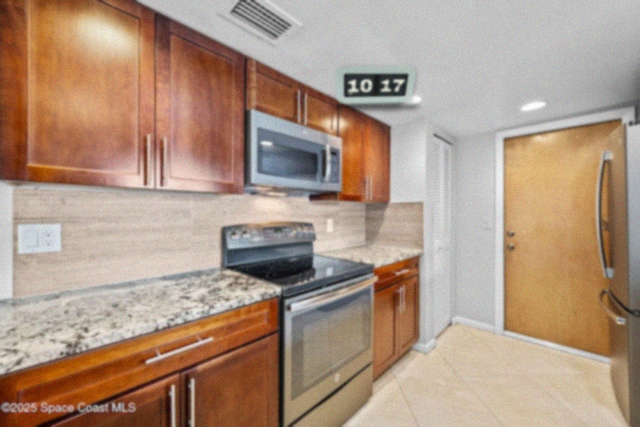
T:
10.17
